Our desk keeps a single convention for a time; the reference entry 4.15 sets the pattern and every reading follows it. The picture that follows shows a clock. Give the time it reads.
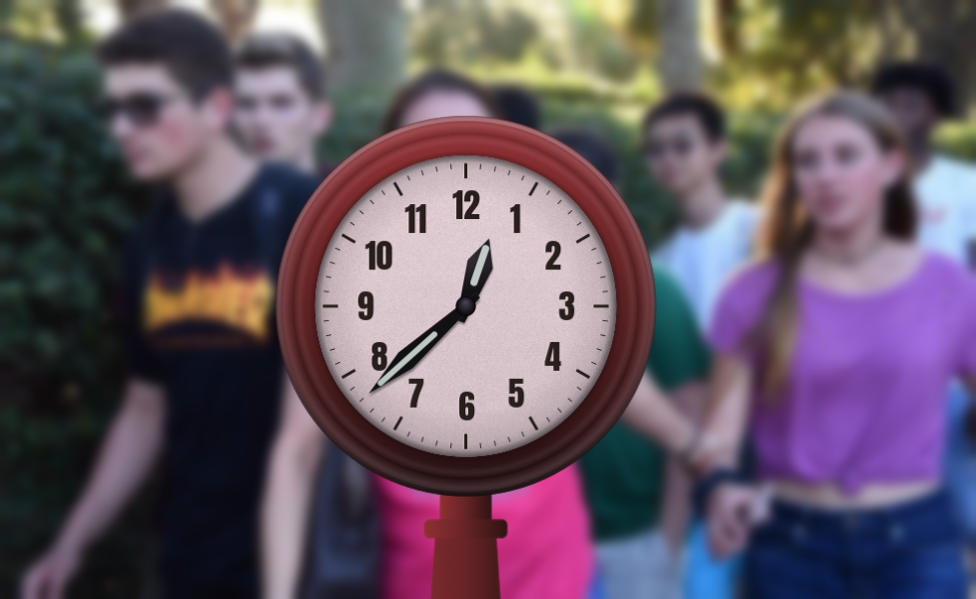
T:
12.38
